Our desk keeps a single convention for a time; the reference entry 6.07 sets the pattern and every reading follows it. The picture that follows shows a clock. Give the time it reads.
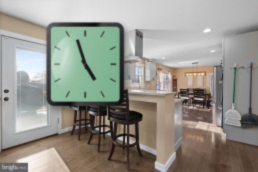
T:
4.57
